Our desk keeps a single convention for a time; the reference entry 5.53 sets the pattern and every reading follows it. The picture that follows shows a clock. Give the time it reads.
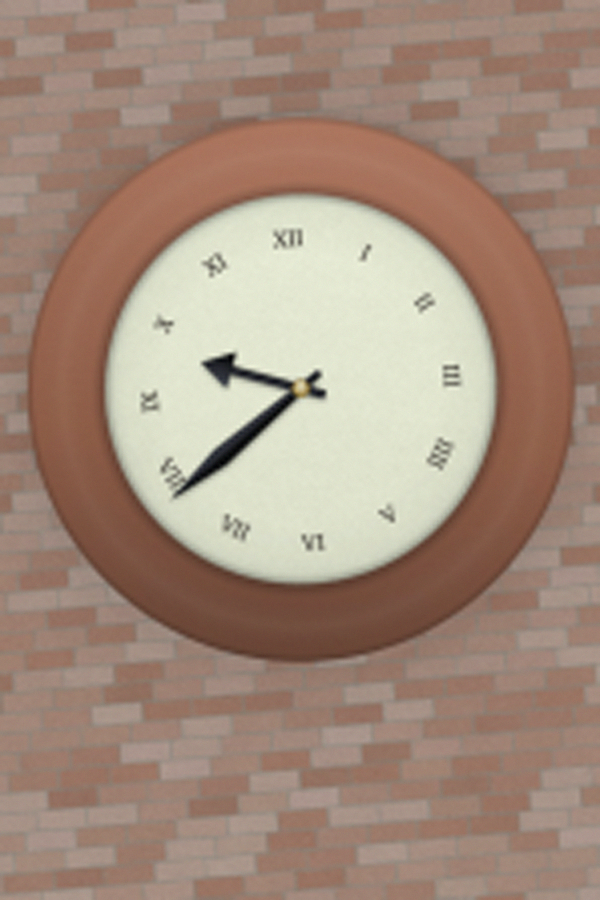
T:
9.39
